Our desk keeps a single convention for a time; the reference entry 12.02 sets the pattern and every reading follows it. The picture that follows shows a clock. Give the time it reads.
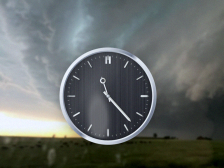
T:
11.23
